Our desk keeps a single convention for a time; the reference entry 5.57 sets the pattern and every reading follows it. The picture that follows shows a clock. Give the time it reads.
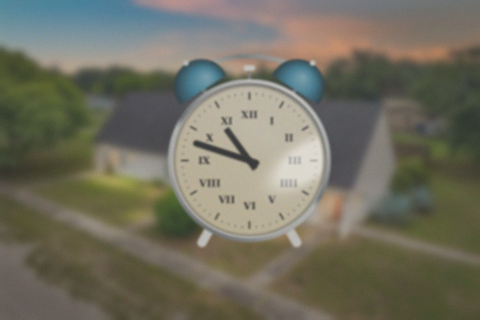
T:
10.48
